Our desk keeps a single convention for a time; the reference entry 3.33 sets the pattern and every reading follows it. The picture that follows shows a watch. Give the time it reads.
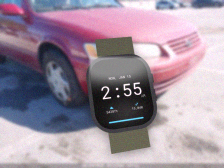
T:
2.55
